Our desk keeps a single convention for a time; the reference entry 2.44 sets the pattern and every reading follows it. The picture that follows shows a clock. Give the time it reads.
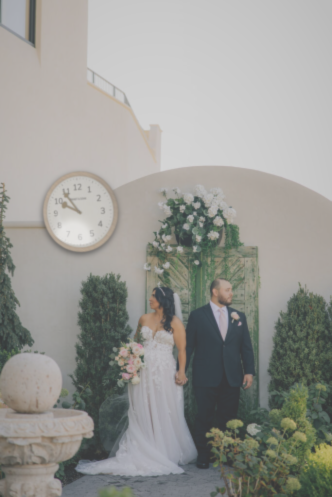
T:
9.54
